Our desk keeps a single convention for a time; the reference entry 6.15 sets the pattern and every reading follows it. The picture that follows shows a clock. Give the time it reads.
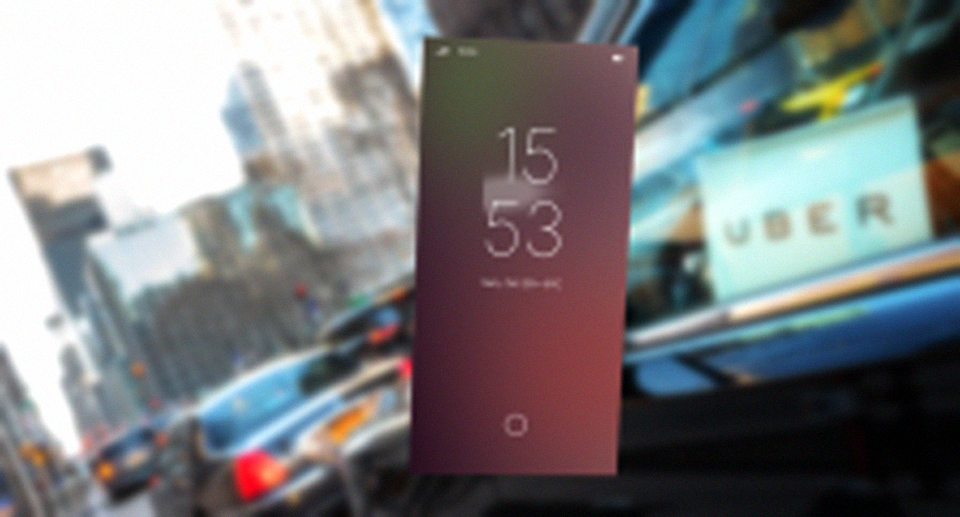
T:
15.53
